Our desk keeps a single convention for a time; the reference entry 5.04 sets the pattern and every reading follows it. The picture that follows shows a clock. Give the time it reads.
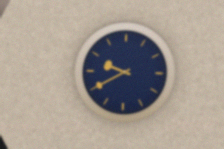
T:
9.40
